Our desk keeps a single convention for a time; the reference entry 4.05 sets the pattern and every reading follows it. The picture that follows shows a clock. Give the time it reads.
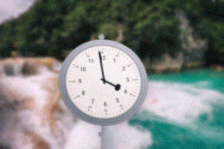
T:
3.59
